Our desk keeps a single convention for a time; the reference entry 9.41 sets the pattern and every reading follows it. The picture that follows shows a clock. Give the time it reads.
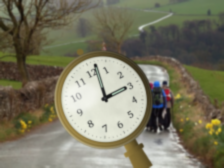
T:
3.02
